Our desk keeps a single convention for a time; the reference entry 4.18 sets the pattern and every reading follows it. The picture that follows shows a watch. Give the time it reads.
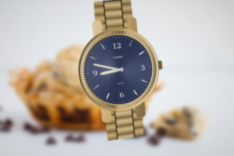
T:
8.48
